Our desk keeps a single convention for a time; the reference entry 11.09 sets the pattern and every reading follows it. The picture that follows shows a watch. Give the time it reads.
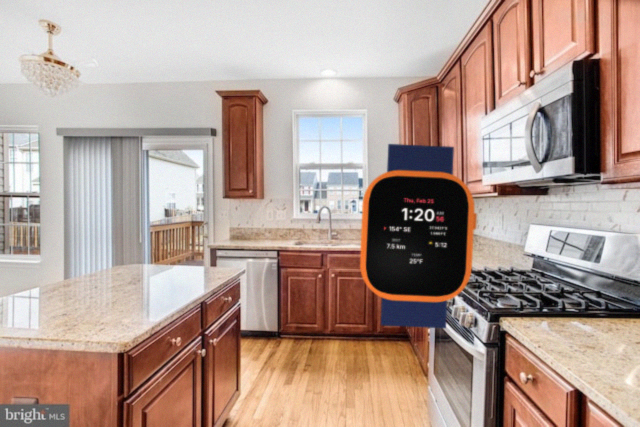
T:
1.20
